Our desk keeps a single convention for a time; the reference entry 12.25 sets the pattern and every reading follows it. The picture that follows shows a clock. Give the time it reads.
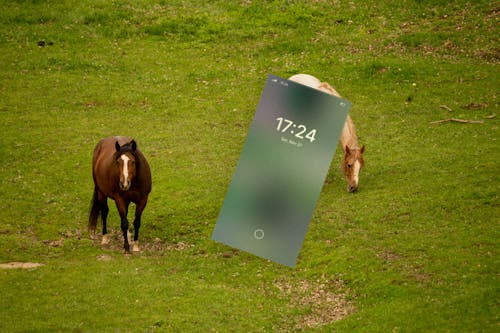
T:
17.24
